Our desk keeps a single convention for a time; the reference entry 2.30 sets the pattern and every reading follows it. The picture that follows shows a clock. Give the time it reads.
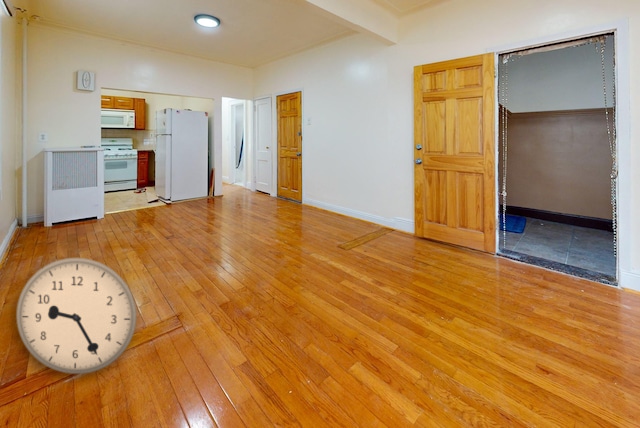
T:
9.25
